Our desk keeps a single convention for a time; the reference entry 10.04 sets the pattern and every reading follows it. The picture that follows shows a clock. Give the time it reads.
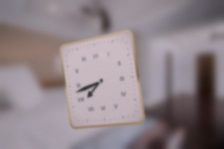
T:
7.43
